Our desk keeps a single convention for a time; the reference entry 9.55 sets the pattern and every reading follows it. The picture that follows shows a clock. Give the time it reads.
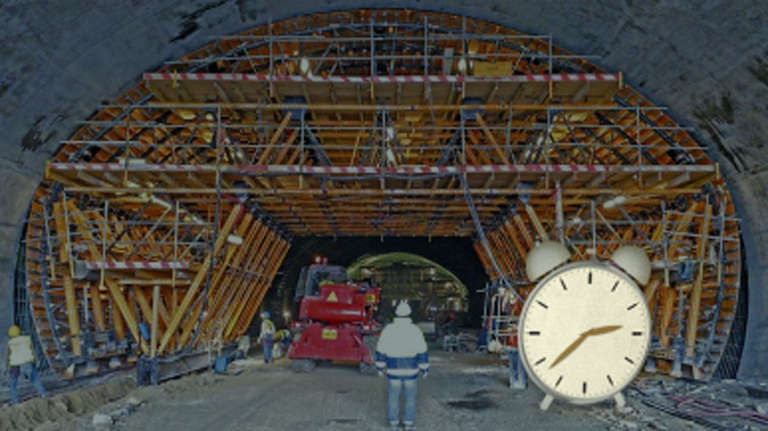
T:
2.38
